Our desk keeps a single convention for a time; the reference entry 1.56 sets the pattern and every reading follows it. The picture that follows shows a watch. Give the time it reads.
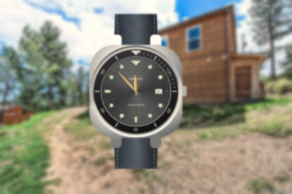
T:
11.53
